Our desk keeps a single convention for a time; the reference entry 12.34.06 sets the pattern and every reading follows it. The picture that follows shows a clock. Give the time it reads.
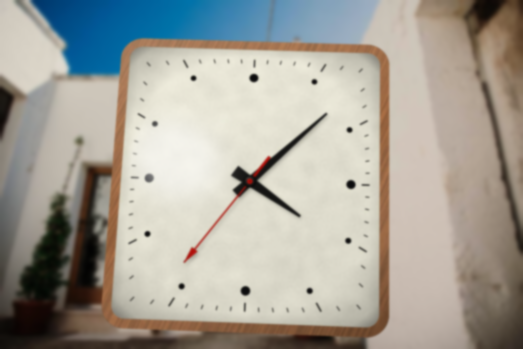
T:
4.07.36
